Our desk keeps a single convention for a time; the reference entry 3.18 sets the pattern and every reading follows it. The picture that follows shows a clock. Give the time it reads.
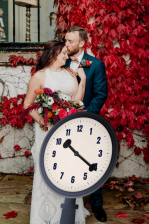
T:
10.21
